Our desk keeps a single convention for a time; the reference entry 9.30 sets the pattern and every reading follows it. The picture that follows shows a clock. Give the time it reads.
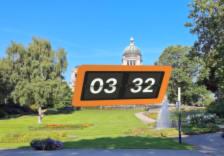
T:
3.32
